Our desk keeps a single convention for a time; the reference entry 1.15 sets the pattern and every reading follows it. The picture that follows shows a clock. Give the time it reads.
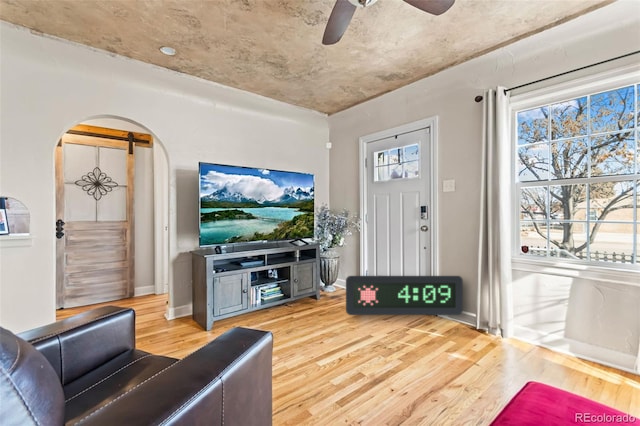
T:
4.09
